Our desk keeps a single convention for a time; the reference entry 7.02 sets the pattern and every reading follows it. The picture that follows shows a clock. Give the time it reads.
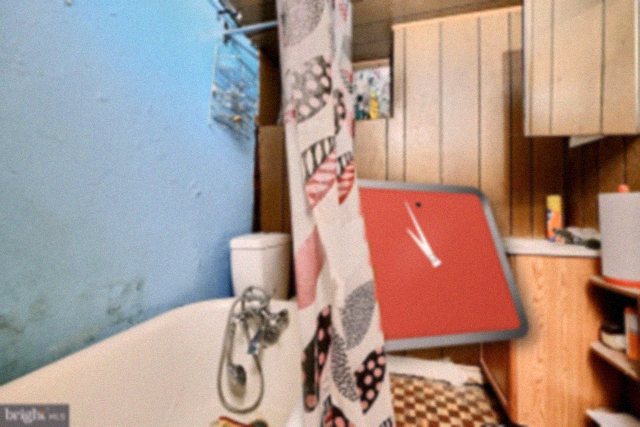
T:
10.58
